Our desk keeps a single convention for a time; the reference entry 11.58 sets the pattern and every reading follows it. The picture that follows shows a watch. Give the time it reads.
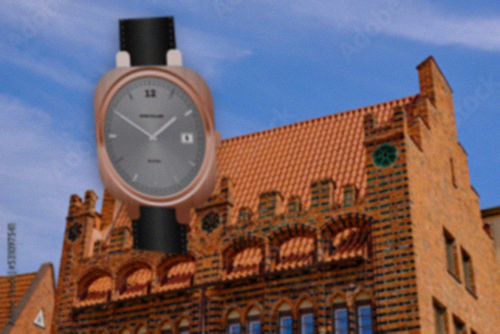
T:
1.50
